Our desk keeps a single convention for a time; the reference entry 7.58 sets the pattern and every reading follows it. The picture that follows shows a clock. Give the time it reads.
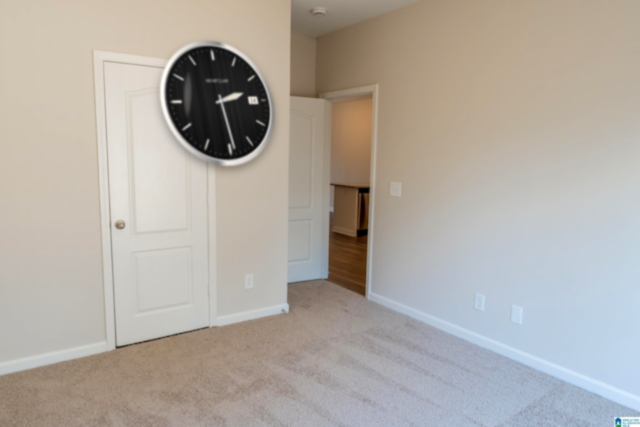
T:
2.29
